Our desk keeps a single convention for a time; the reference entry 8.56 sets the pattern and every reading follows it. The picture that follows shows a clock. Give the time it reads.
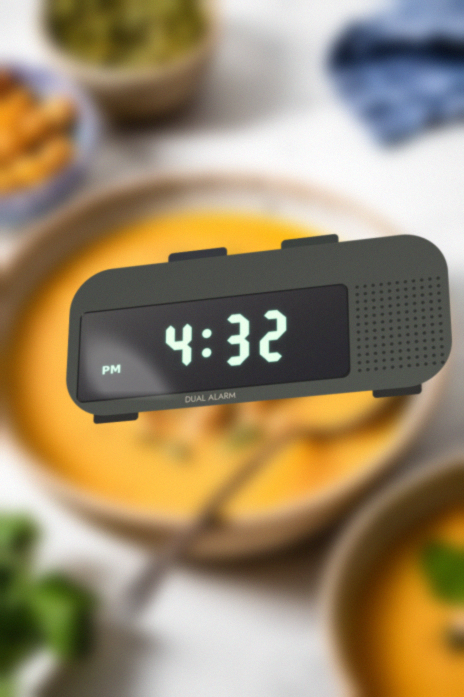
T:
4.32
